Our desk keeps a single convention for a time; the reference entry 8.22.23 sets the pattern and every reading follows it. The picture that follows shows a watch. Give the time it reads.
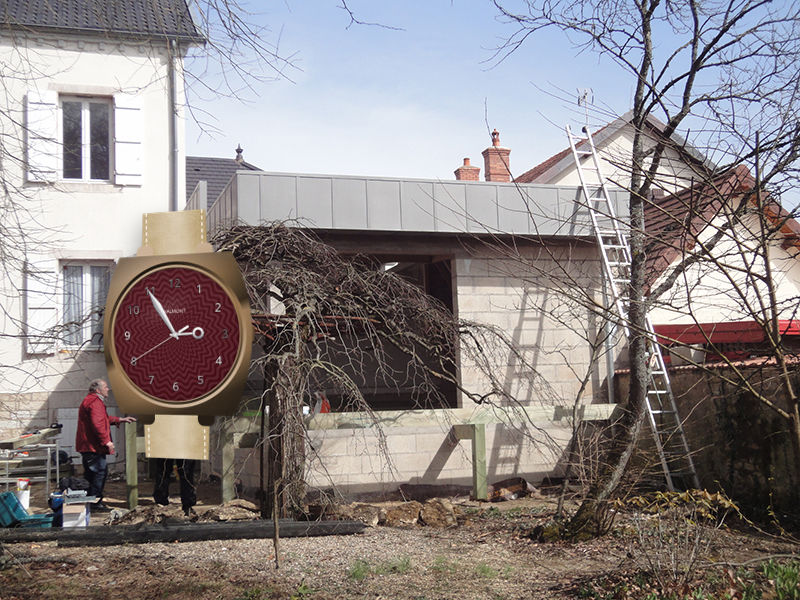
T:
2.54.40
